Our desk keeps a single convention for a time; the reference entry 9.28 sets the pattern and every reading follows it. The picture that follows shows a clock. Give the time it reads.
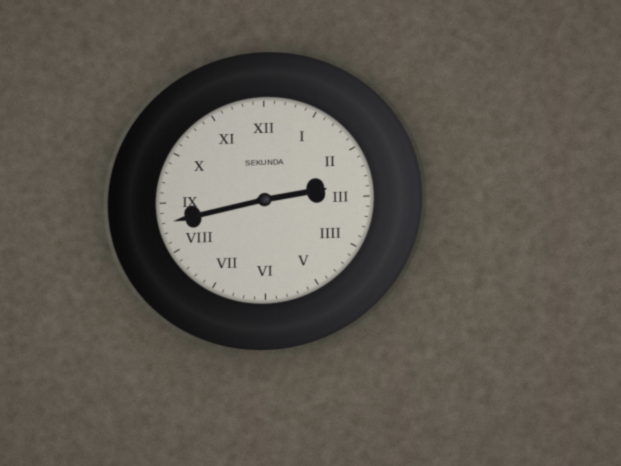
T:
2.43
